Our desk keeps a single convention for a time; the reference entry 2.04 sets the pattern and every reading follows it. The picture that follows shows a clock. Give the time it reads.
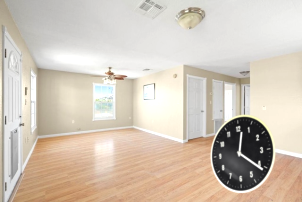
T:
12.21
